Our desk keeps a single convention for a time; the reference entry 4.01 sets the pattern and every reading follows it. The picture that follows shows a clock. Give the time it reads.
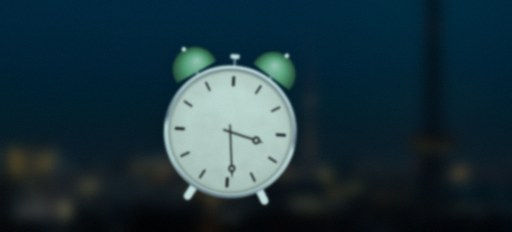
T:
3.29
